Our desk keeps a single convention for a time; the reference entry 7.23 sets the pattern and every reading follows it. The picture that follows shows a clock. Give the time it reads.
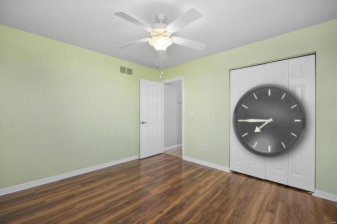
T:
7.45
